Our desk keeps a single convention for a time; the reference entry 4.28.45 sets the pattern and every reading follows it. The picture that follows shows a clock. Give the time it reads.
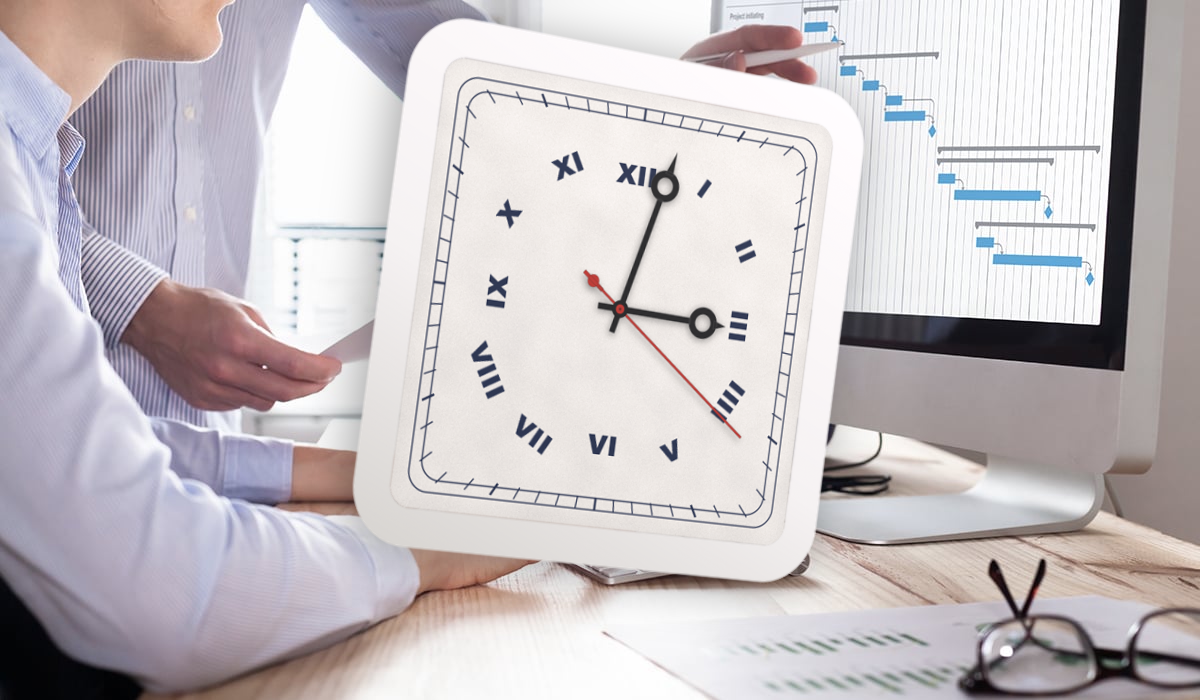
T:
3.02.21
